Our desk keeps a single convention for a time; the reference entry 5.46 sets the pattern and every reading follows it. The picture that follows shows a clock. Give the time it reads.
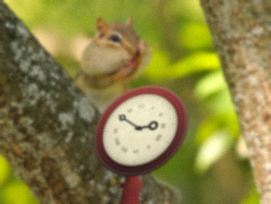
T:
2.51
